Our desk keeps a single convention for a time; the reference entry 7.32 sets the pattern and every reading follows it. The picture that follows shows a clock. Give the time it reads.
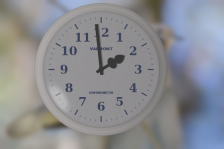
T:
1.59
